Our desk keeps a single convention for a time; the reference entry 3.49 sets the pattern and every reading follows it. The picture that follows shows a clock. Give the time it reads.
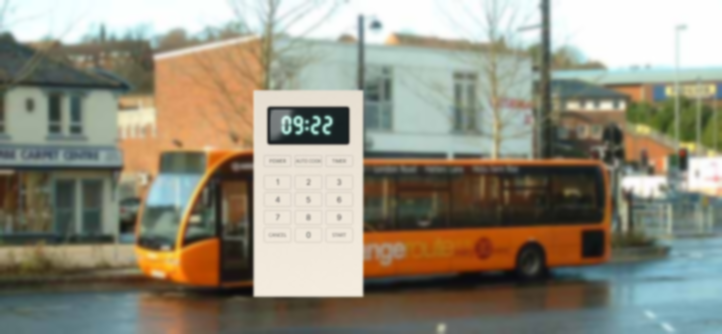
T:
9.22
